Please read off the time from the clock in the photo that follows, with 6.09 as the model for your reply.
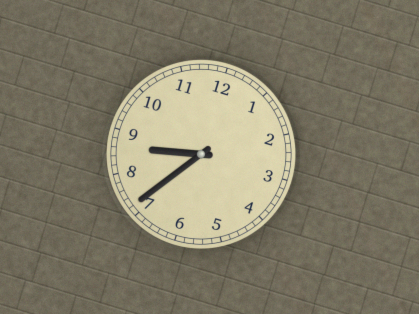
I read 8.36
